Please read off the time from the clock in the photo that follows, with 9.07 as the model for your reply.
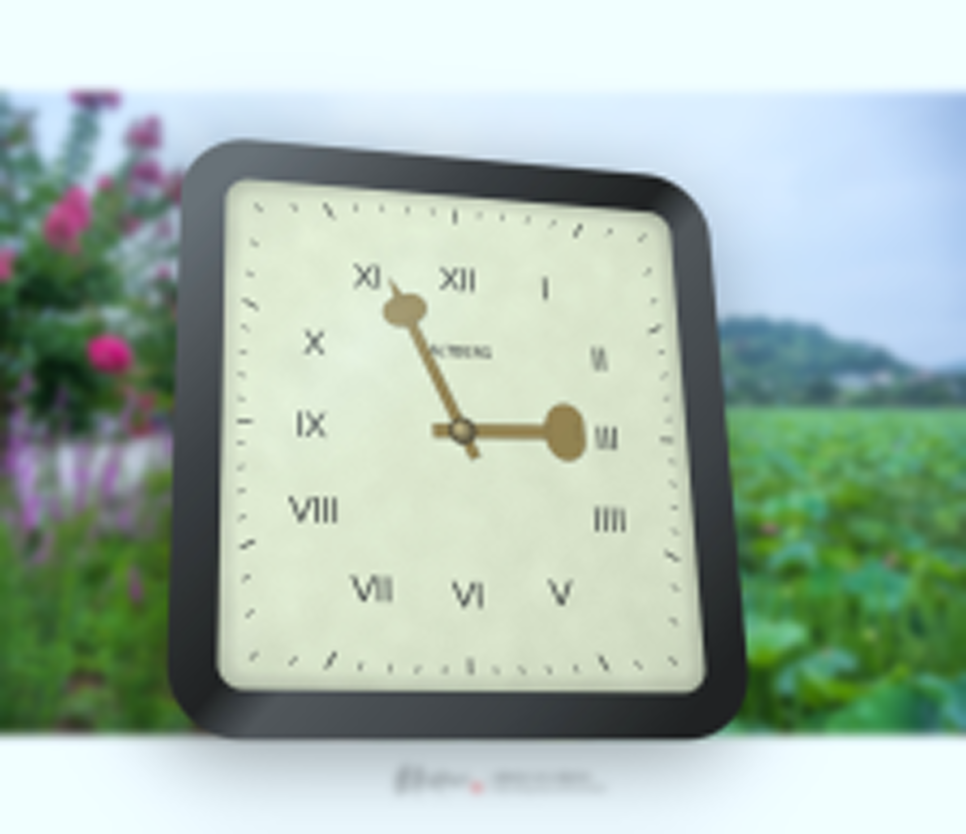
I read 2.56
